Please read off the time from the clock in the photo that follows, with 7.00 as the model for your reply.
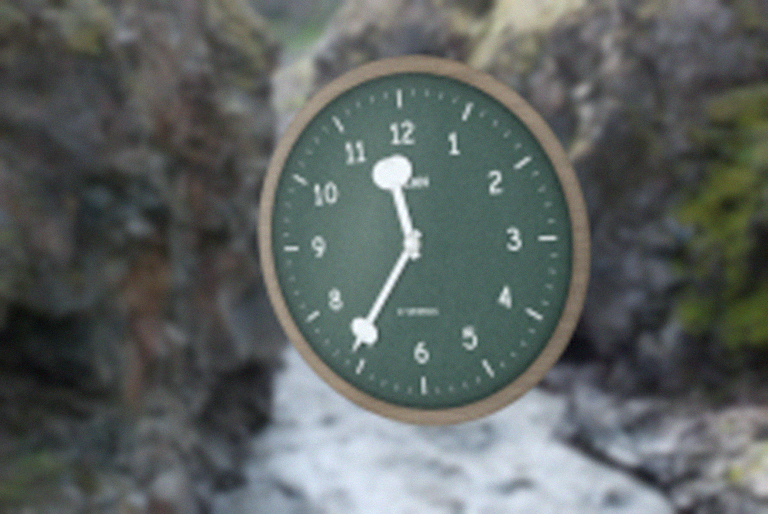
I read 11.36
